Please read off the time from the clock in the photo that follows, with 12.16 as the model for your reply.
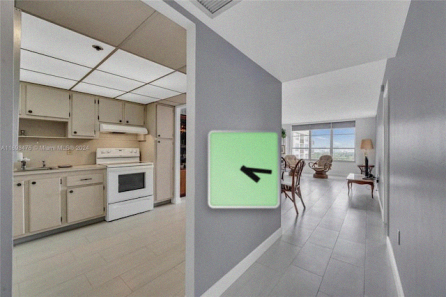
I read 4.16
